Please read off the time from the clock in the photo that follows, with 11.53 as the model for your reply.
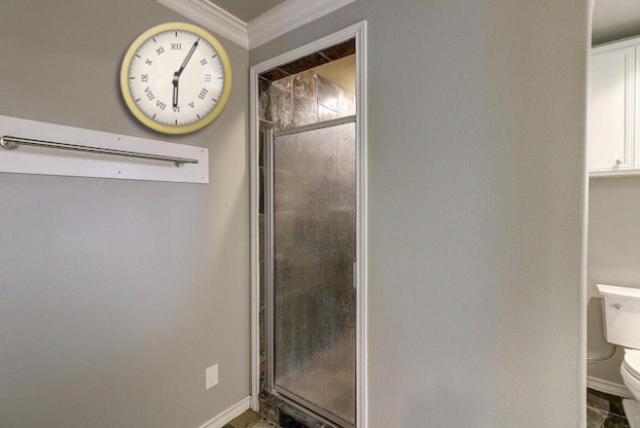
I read 6.05
